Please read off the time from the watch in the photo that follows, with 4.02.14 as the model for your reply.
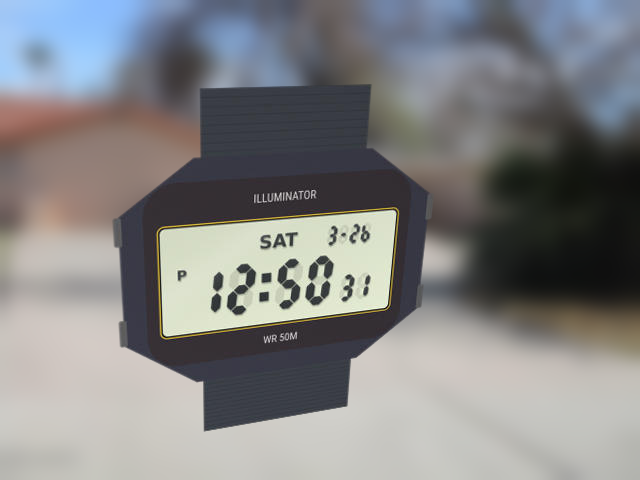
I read 12.50.31
